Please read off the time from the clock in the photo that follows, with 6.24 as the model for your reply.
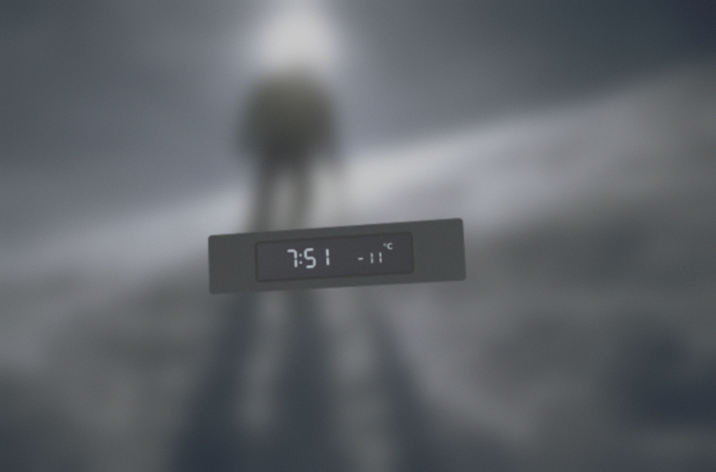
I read 7.51
